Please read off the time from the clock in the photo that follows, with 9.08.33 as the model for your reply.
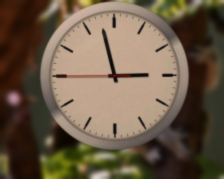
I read 2.57.45
